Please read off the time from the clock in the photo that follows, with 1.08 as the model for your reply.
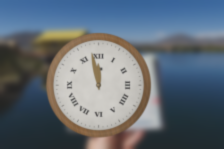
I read 11.58
